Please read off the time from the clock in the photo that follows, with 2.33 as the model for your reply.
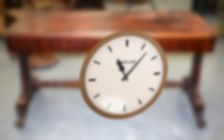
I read 11.07
